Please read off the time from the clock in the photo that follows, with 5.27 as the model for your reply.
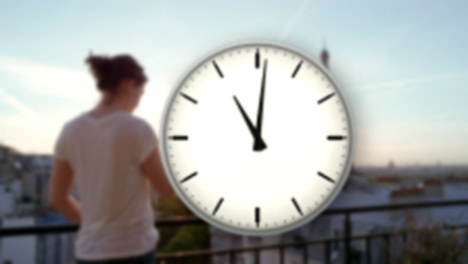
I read 11.01
